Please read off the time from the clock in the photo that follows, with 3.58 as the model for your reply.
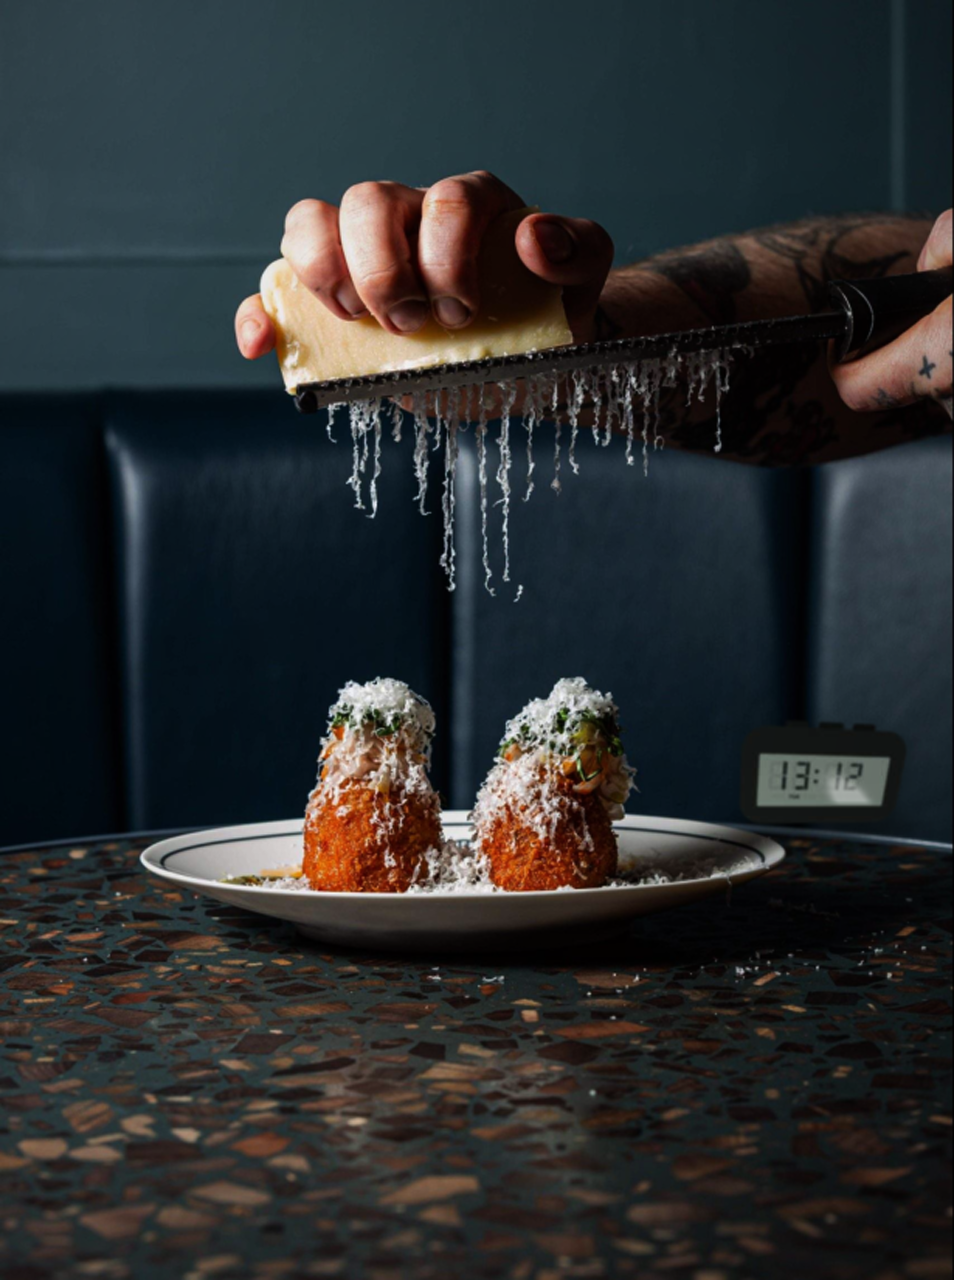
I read 13.12
